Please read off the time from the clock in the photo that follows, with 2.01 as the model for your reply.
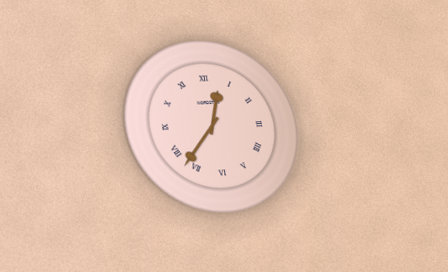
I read 12.37
